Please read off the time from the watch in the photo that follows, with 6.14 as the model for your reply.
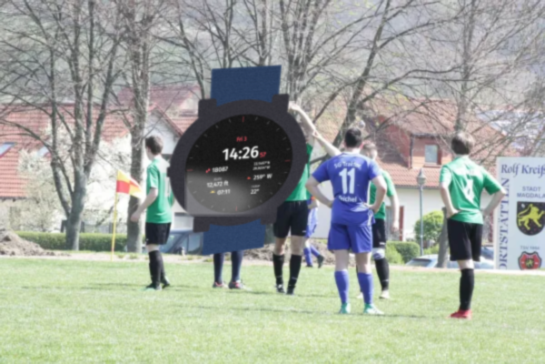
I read 14.26
